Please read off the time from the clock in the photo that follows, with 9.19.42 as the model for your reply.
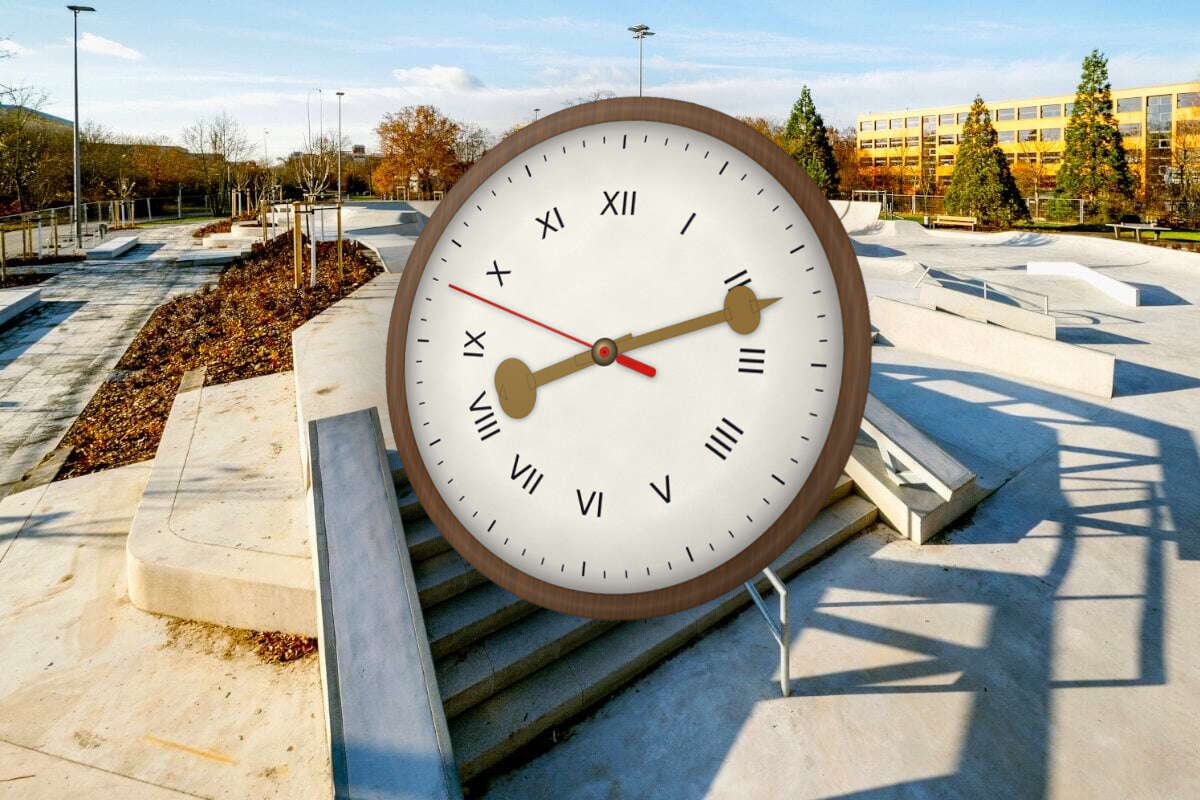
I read 8.11.48
